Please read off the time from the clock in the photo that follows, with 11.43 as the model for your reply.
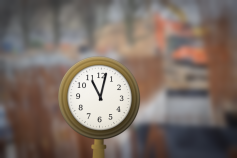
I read 11.02
